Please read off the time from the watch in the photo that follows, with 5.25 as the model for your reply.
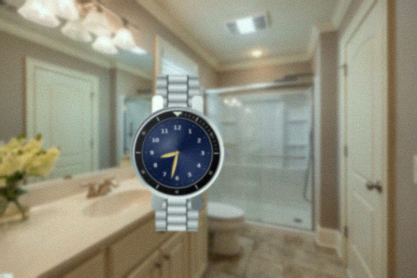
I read 8.32
